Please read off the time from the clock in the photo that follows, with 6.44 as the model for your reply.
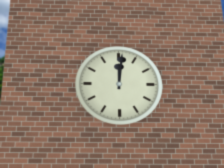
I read 12.01
